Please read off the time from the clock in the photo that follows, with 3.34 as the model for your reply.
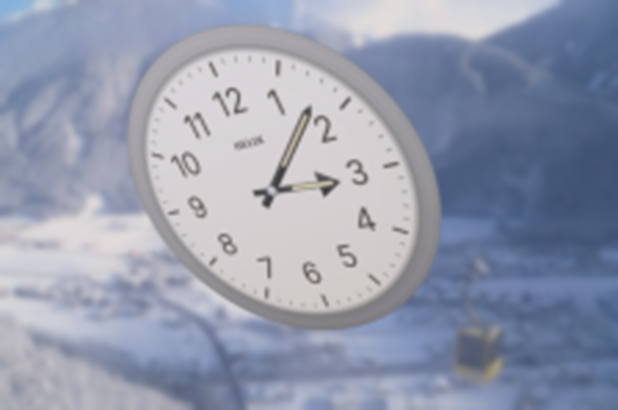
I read 3.08
